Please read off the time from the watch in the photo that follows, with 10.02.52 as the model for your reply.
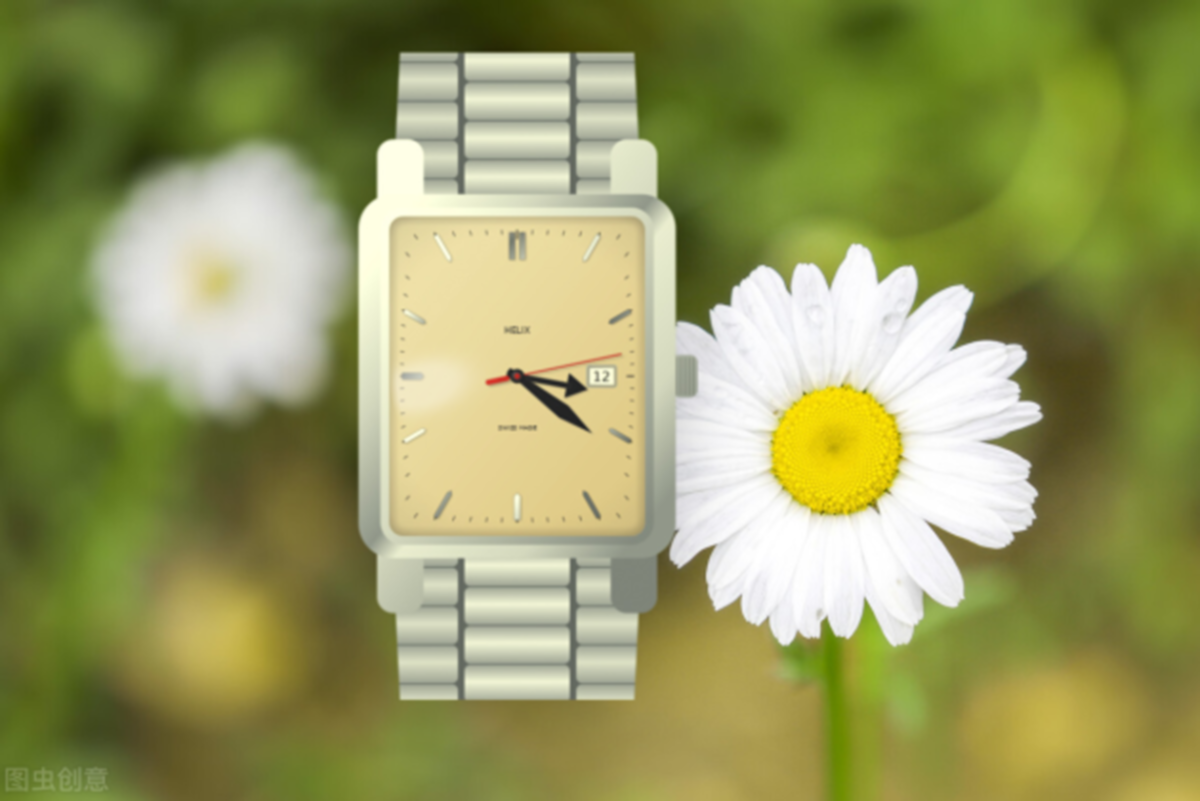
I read 3.21.13
